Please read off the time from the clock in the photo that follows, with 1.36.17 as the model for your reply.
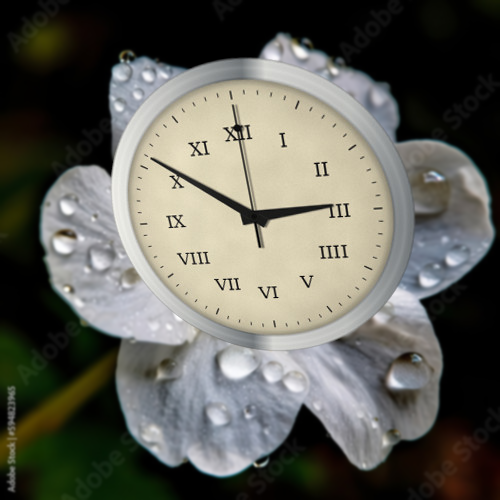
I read 2.51.00
